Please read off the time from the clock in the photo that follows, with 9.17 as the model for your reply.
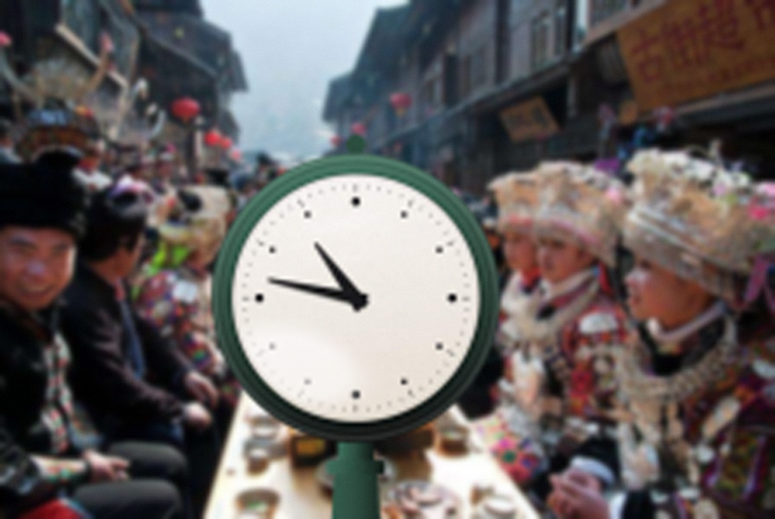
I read 10.47
